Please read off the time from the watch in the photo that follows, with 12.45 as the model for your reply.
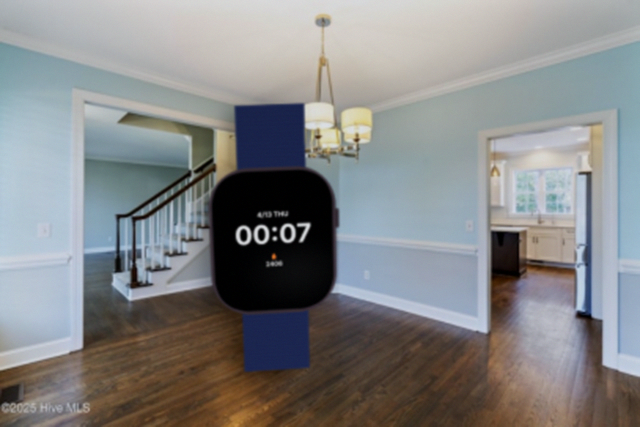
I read 0.07
